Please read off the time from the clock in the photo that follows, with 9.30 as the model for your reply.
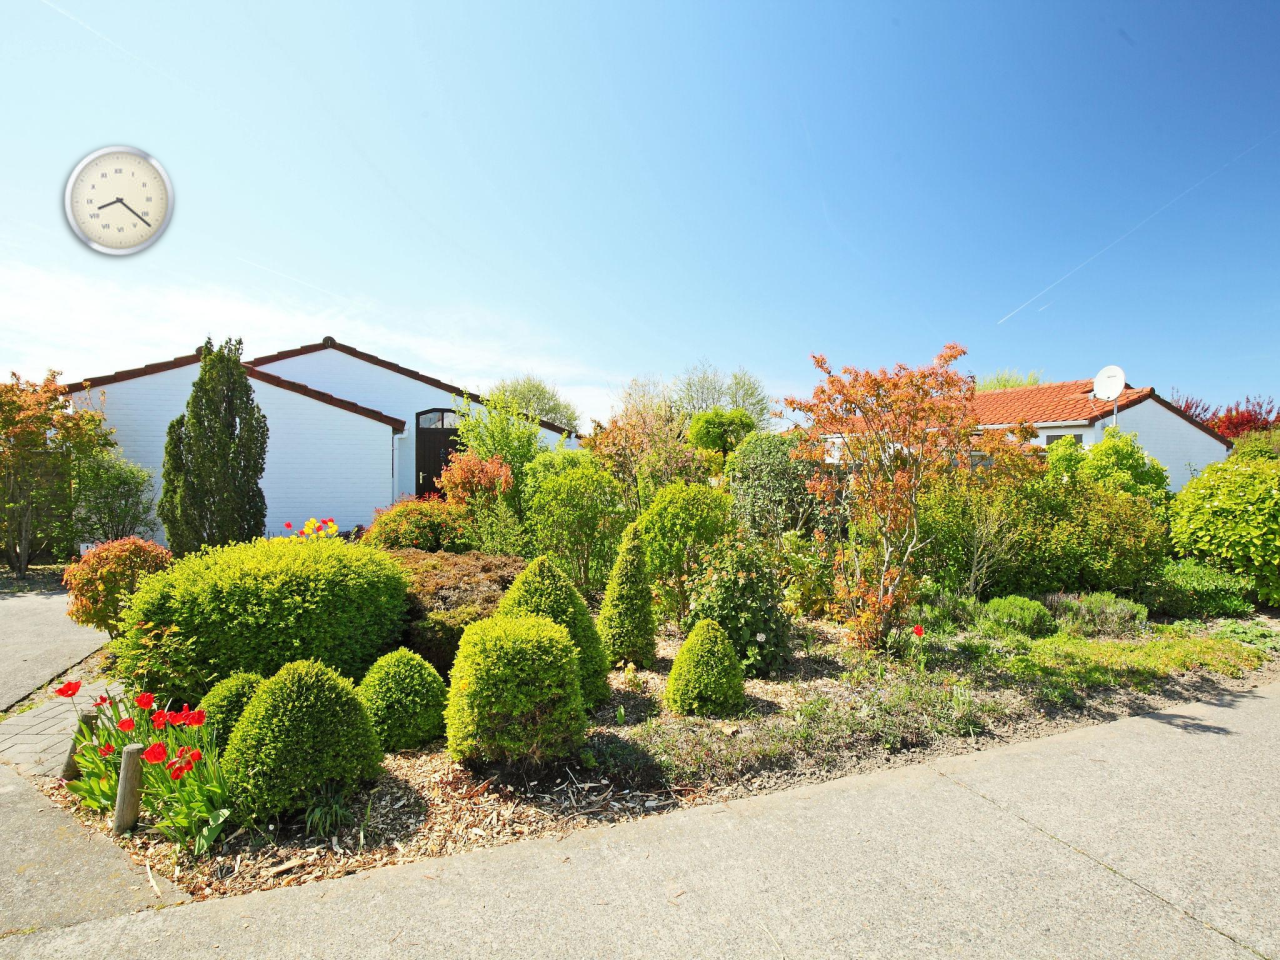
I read 8.22
